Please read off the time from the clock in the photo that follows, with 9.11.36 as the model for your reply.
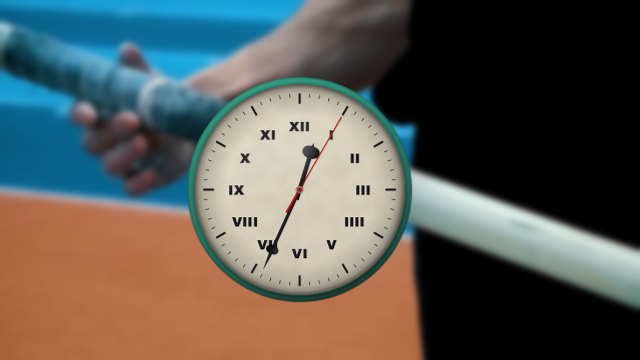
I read 12.34.05
